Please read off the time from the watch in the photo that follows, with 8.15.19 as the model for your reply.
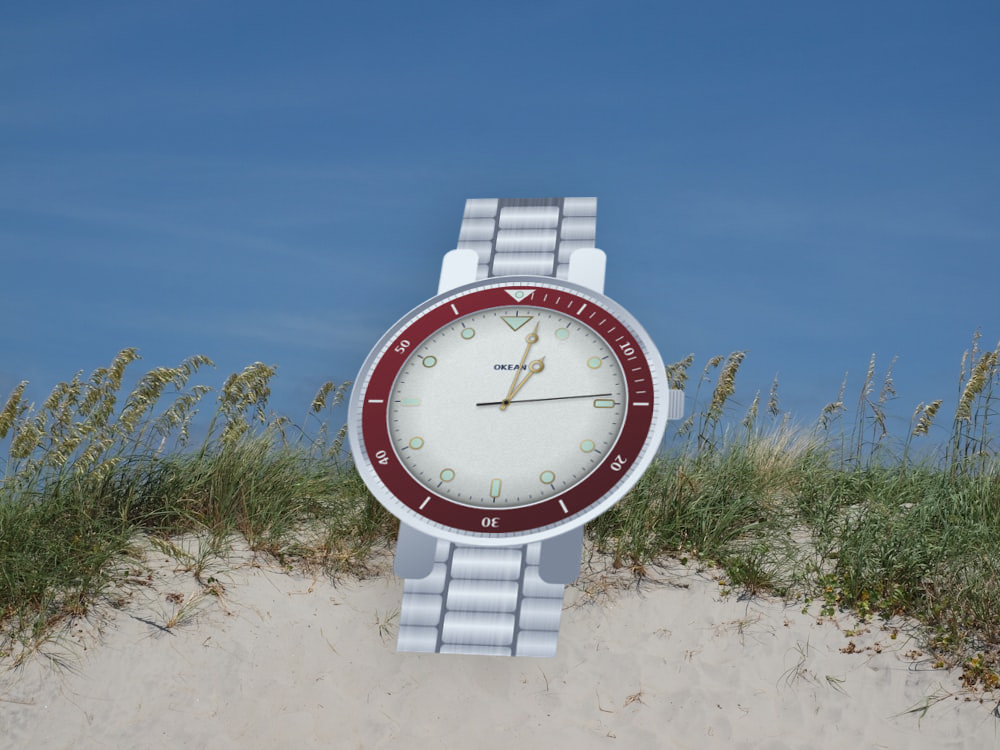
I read 1.02.14
